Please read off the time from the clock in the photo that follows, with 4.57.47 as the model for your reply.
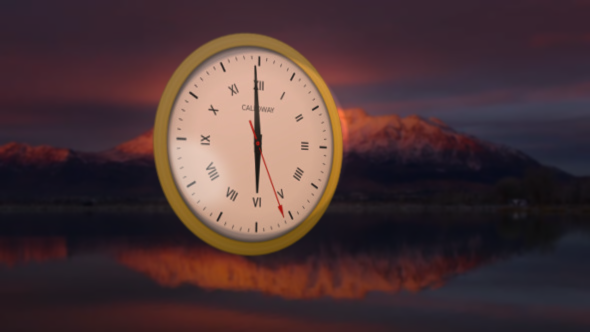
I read 5.59.26
